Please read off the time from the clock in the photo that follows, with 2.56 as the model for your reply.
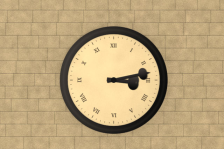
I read 3.13
